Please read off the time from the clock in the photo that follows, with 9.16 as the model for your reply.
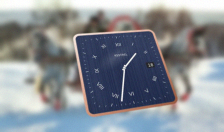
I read 1.33
